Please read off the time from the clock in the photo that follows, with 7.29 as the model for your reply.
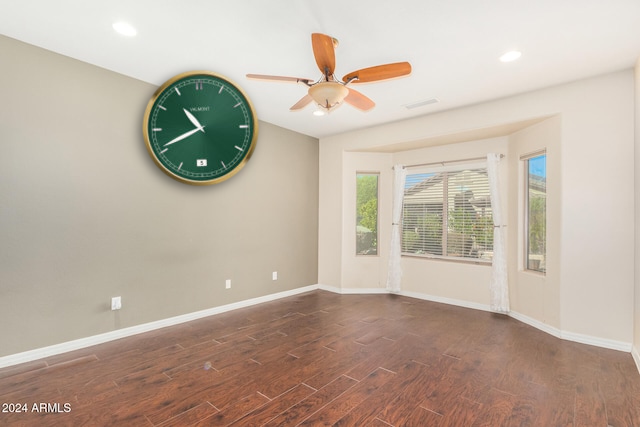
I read 10.41
